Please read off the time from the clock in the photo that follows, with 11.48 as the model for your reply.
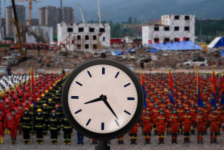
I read 8.24
